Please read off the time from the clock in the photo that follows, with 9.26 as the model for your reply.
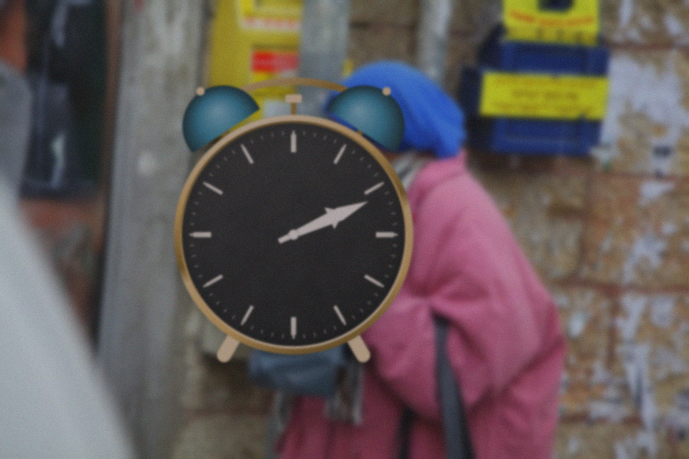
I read 2.11
